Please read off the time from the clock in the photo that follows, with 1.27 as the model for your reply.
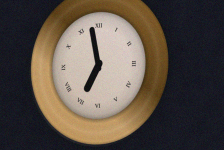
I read 6.58
